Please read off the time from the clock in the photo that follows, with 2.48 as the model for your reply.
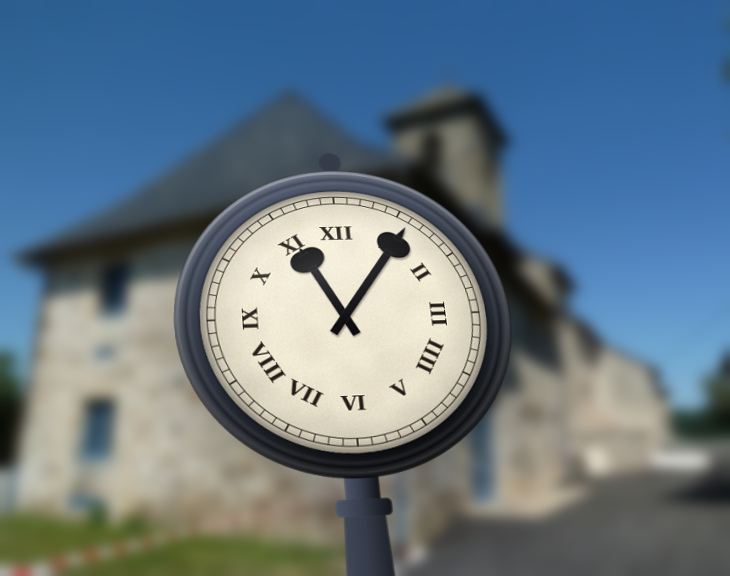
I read 11.06
